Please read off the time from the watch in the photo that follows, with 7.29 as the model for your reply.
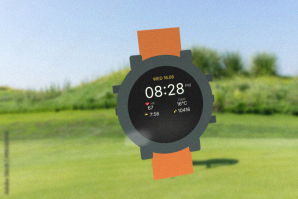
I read 8.28
